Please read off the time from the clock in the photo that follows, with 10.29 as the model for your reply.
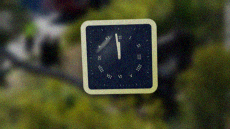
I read 11.59
